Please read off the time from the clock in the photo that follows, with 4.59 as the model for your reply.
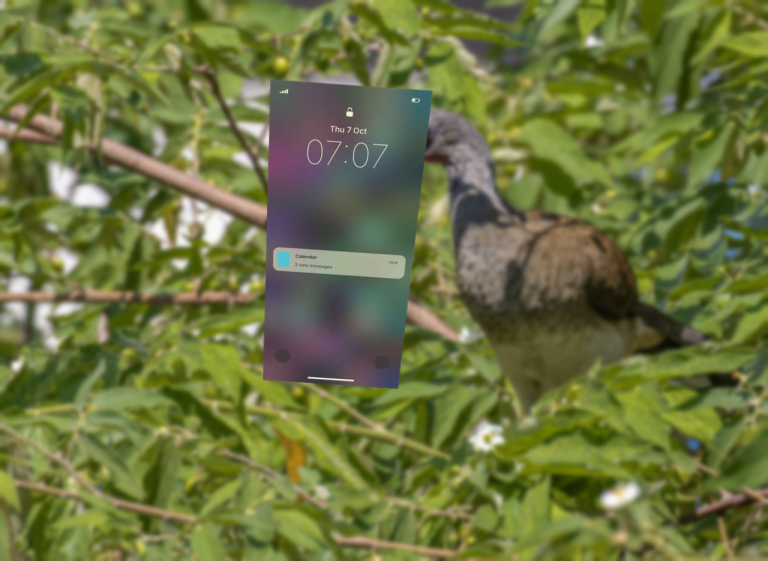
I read 7.07
